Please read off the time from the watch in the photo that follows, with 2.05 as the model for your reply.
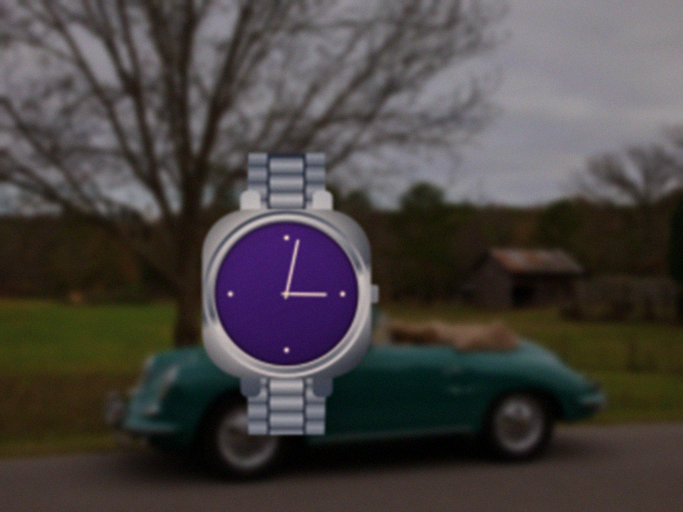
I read 3.02
